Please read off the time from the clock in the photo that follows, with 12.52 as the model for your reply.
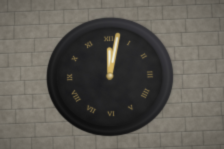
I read 12.02
